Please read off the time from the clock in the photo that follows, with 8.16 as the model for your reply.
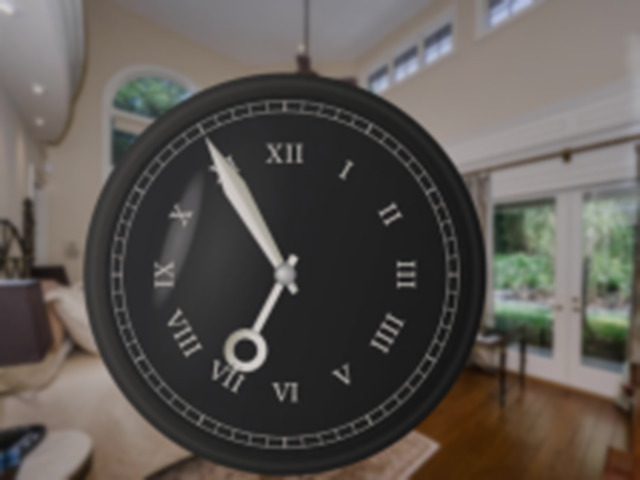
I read 6.55
